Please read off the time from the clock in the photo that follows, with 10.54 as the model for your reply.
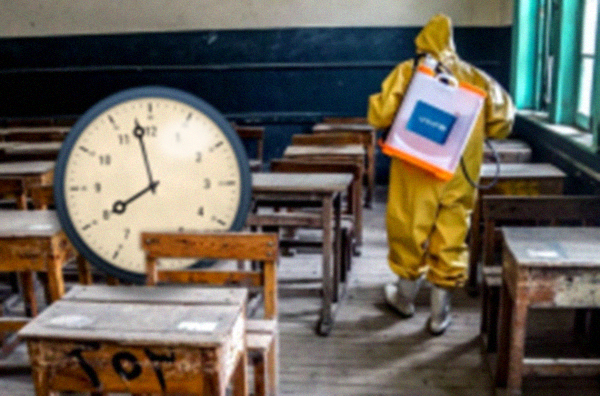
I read 7.58
